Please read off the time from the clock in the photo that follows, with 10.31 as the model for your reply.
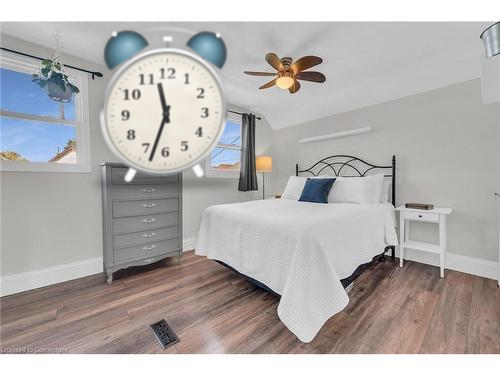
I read 11.33
